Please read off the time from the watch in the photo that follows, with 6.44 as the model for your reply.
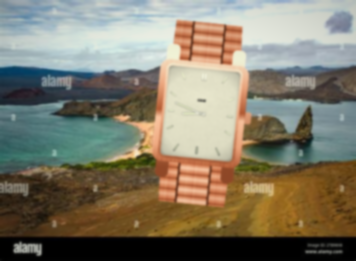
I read 8.48
